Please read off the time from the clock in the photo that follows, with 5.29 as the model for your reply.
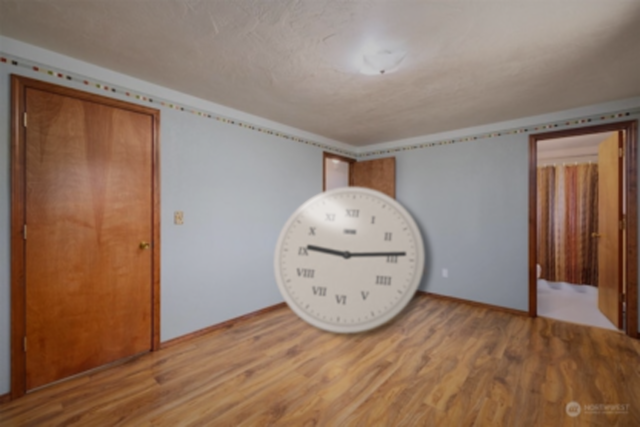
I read 9.14
